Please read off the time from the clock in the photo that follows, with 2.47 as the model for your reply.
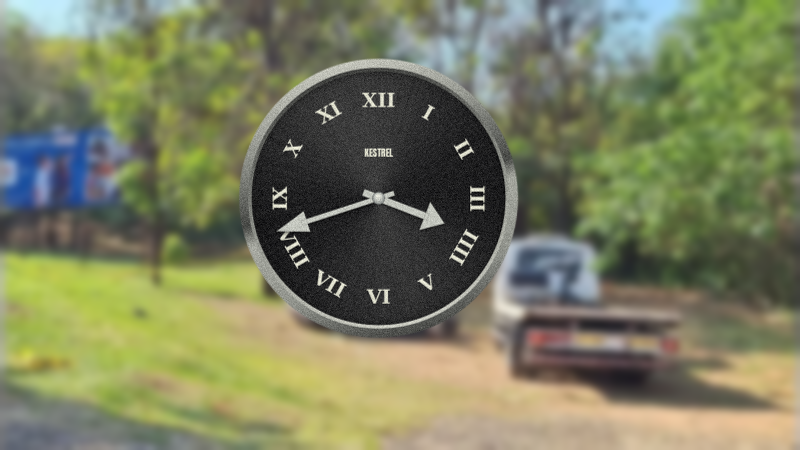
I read 3.42
